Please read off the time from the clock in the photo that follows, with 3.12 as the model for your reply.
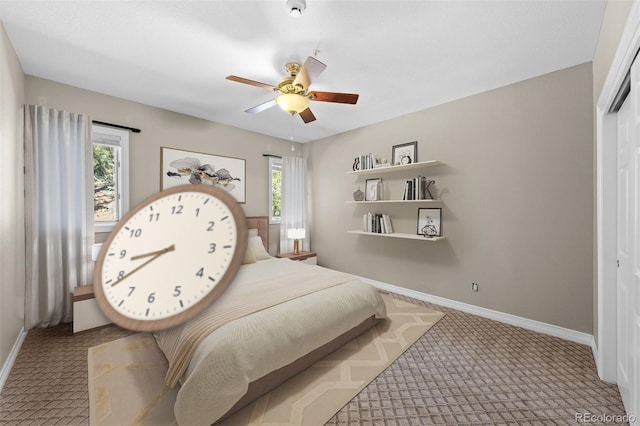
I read 8.39
